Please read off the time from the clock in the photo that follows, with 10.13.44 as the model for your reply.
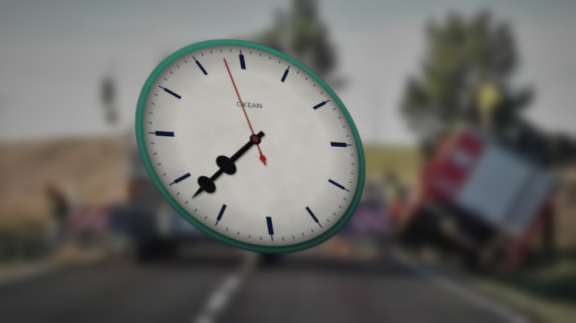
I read 7.37.58
